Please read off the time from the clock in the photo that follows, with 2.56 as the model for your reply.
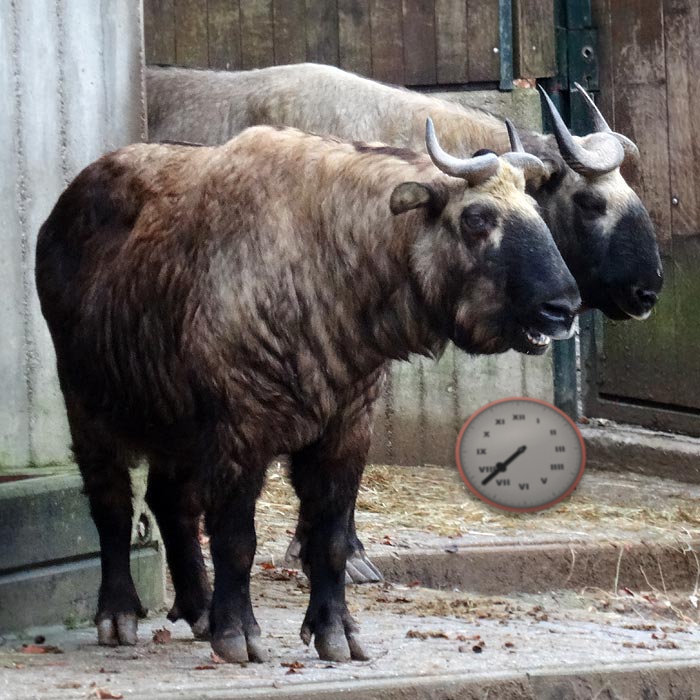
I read 7.38
